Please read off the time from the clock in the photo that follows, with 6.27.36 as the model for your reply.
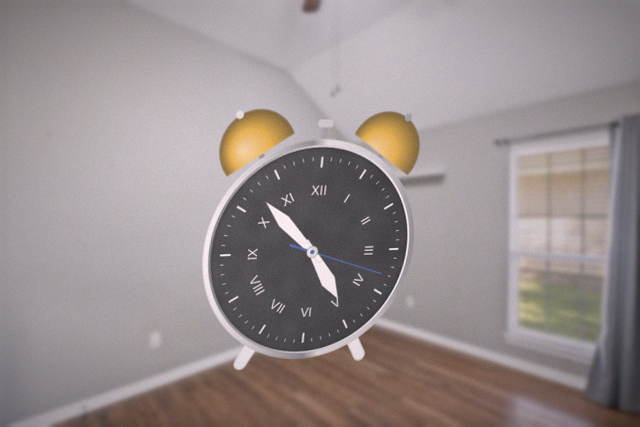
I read 4.52.18
